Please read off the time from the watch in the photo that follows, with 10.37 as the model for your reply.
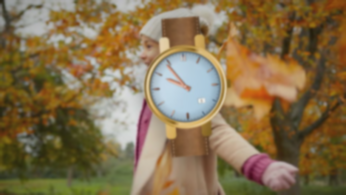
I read 9.54
